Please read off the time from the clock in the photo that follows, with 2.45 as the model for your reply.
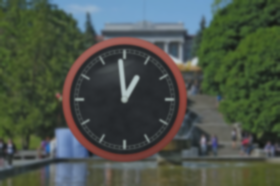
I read 12.59
